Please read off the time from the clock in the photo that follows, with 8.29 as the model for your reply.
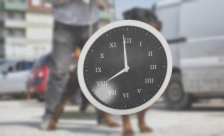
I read 7.59
